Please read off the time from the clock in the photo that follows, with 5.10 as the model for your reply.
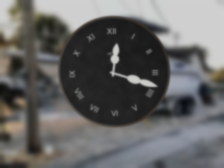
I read 12.18
